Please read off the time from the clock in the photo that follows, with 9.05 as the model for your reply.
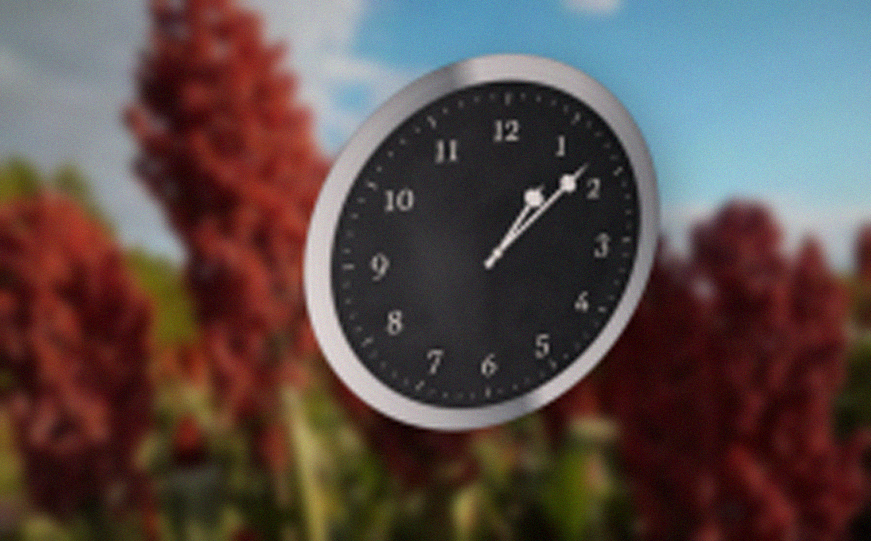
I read 1.08
